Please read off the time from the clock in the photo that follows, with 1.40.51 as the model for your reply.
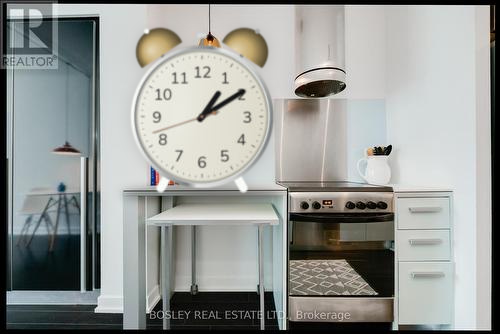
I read 1.09.42
